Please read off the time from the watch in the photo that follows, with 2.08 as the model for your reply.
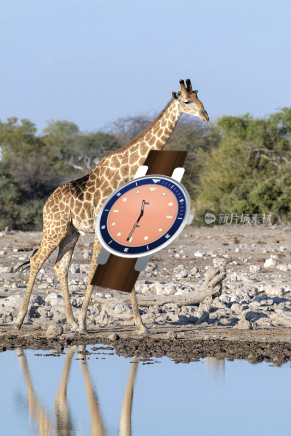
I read 11.31
